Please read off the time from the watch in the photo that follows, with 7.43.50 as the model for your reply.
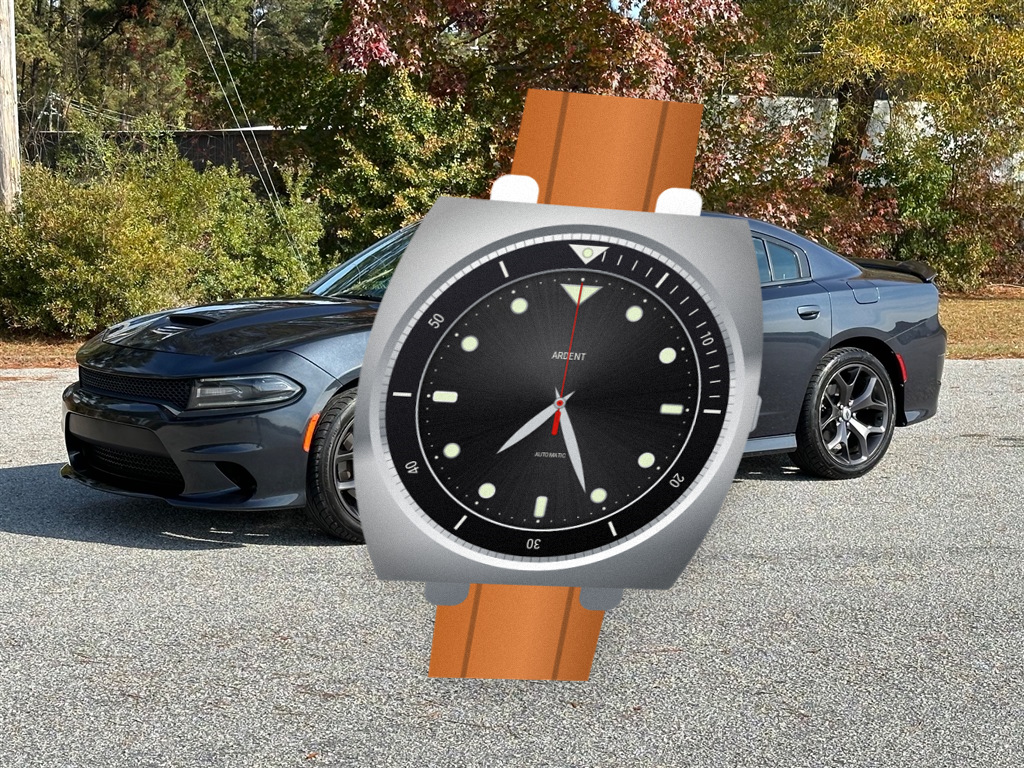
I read 7.26.00
